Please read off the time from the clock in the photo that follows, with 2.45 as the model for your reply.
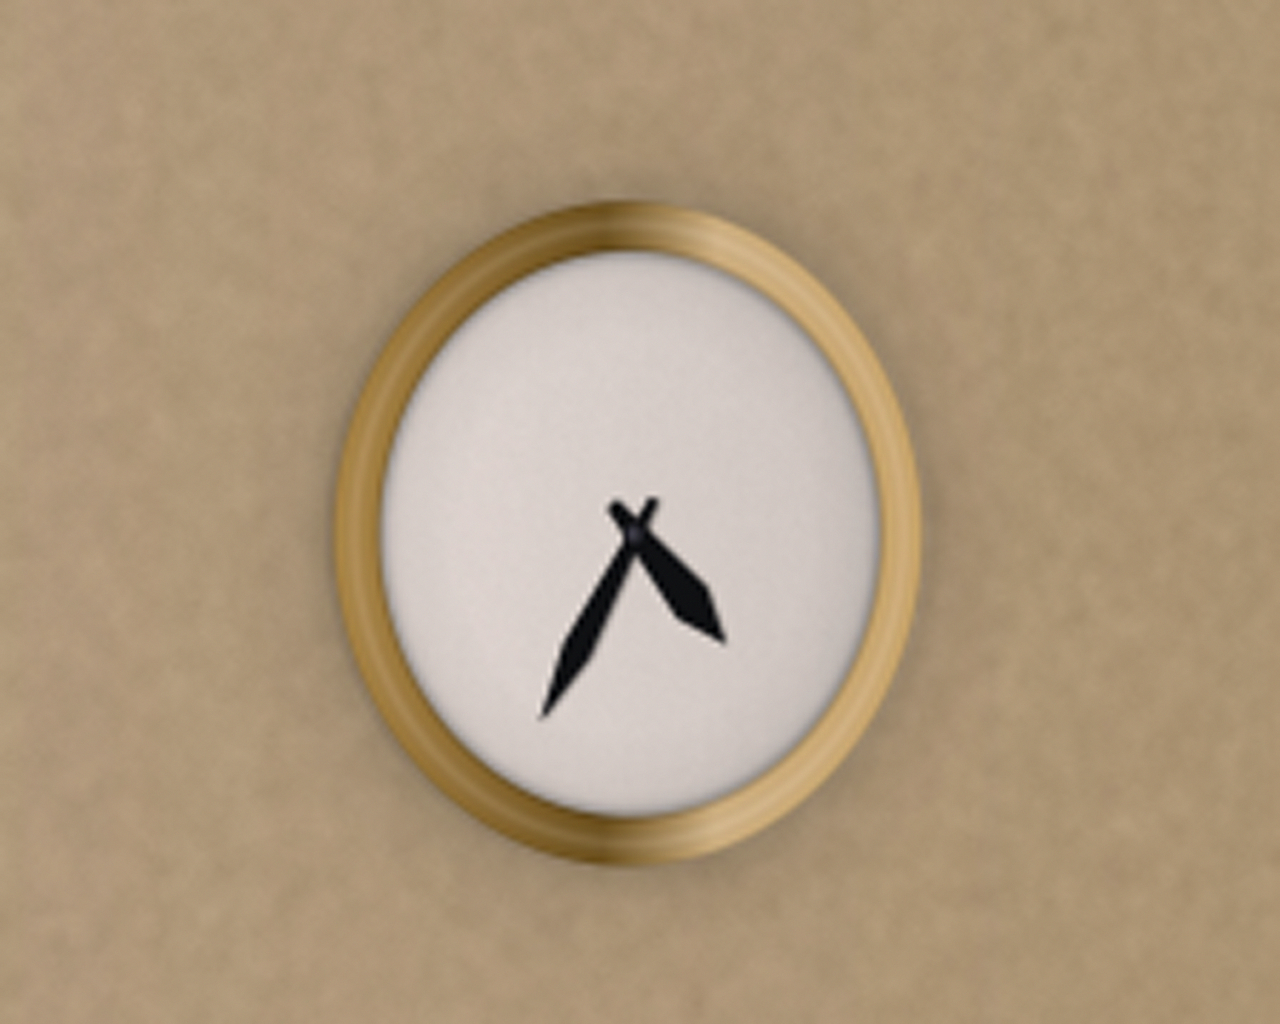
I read 4.35
